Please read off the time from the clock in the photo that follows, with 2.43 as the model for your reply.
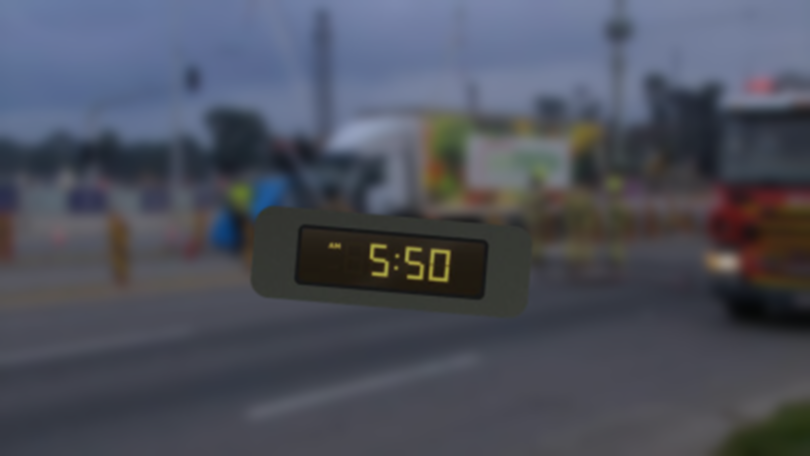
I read 5.50
